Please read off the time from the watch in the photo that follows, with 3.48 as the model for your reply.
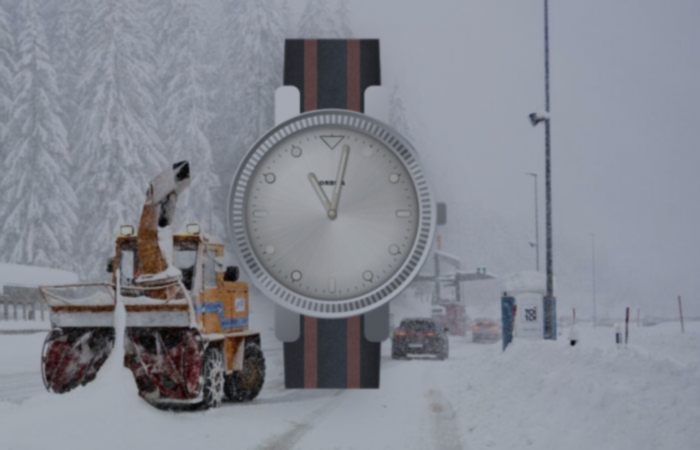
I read 11.02
